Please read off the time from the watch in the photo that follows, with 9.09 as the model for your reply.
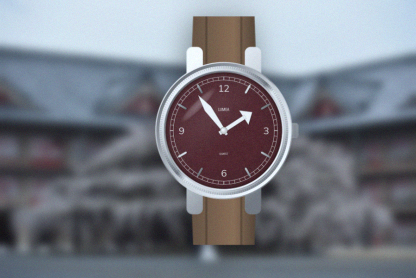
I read 1.54
